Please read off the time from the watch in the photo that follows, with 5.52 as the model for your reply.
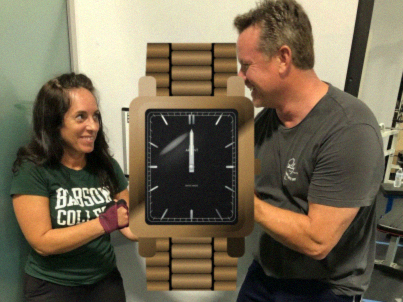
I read 12.00
